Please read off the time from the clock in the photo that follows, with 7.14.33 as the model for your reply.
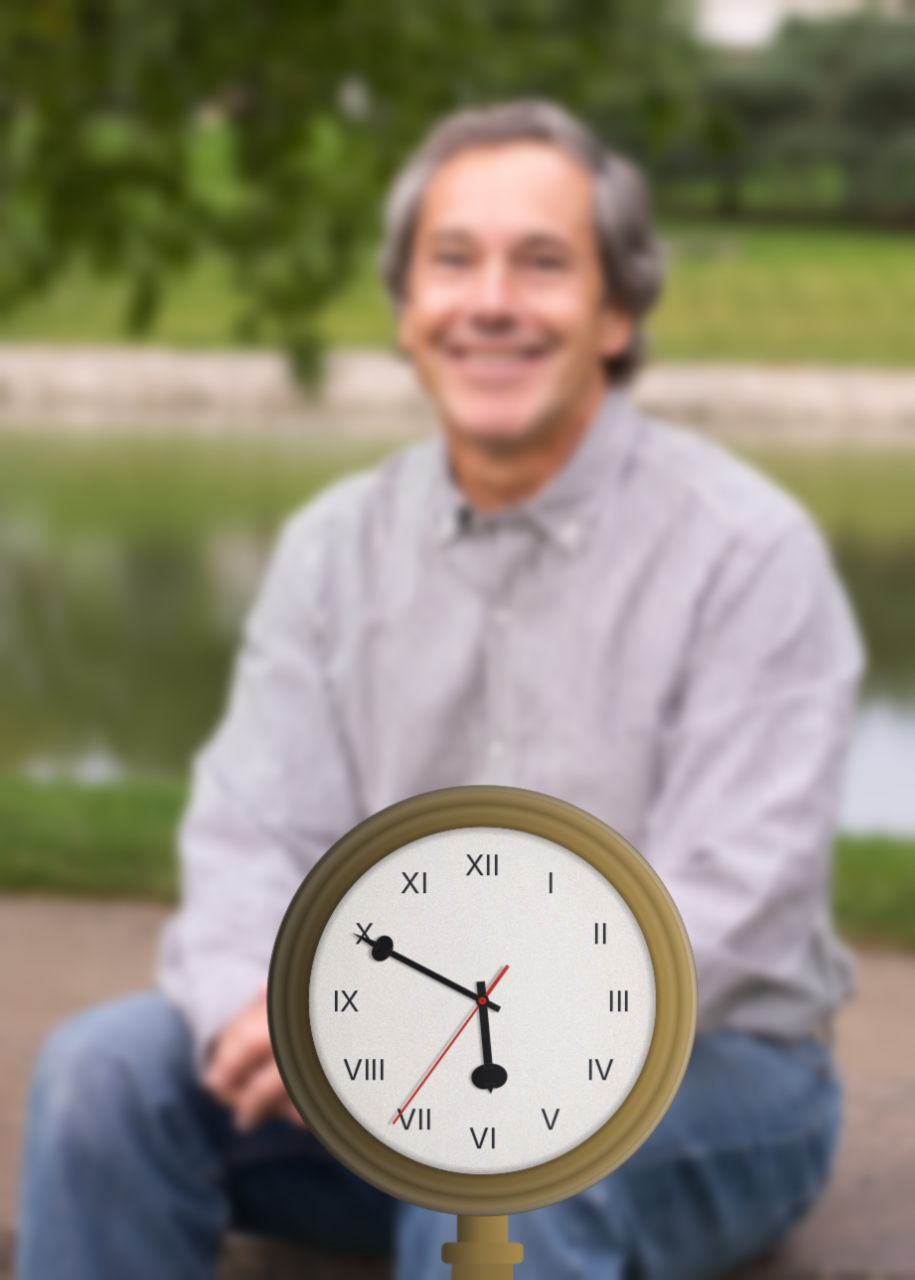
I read 5.49.36
